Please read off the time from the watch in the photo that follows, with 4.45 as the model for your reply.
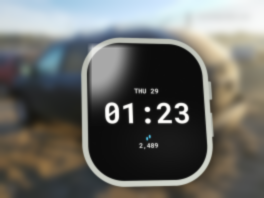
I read 1.23
